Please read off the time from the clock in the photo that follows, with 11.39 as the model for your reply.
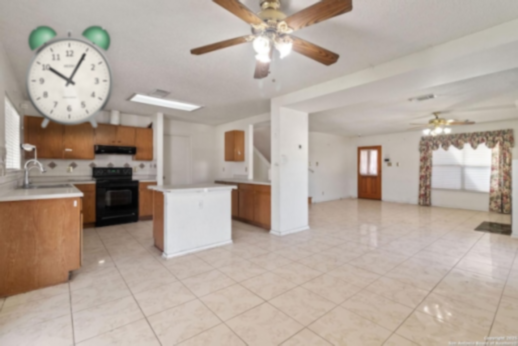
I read 10.05
